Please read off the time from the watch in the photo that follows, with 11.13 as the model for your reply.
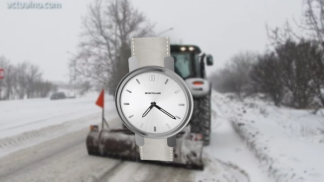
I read 7.21
